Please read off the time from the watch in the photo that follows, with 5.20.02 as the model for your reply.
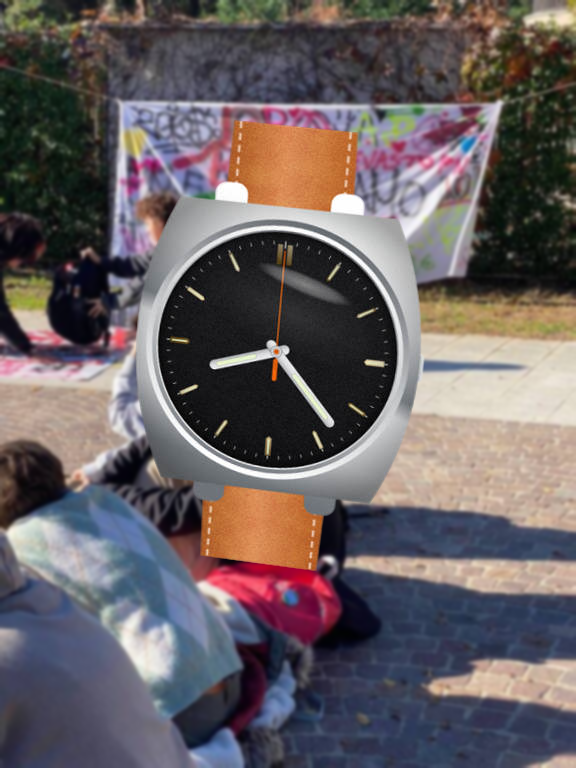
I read 8.23.00
